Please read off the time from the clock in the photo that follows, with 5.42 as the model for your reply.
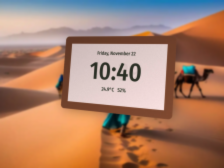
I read 10.40
